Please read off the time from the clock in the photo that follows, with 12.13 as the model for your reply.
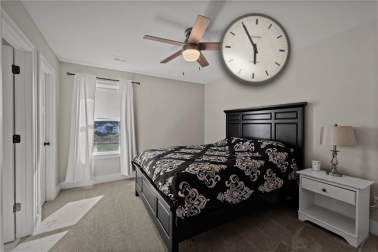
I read 5.55
